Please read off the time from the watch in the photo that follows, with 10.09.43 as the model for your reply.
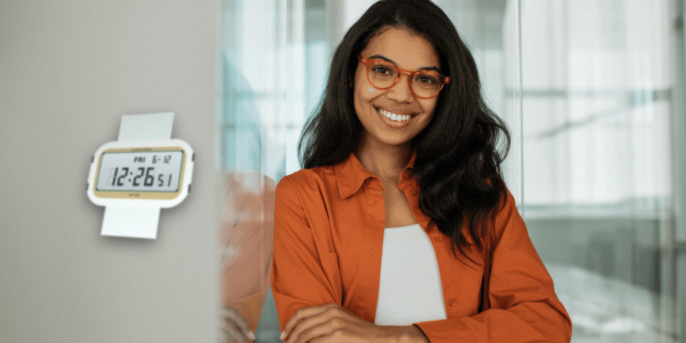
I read 12.26.51
